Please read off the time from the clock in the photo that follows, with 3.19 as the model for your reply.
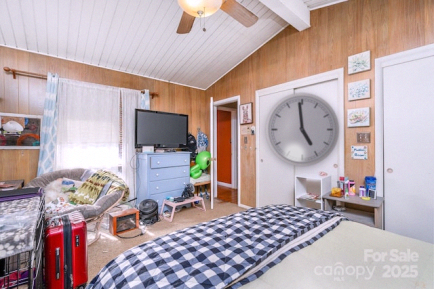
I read 4.59
